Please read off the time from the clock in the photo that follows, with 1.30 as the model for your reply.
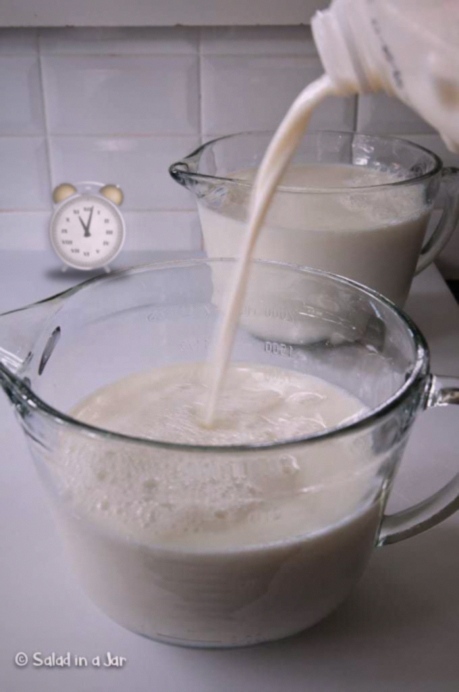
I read 11.02
